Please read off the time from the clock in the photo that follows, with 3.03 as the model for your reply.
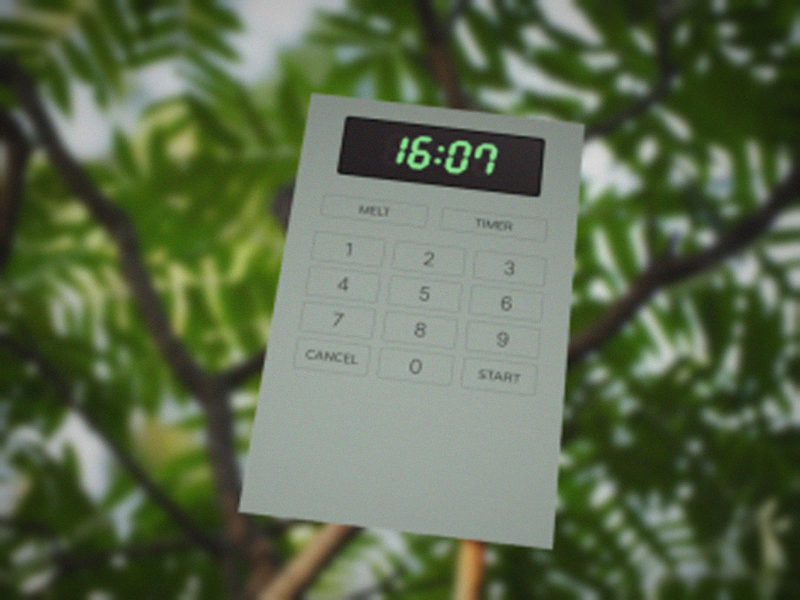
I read 16.07
